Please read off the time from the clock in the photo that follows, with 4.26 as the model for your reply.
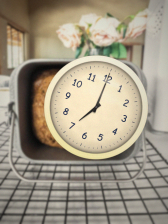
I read 7.00
